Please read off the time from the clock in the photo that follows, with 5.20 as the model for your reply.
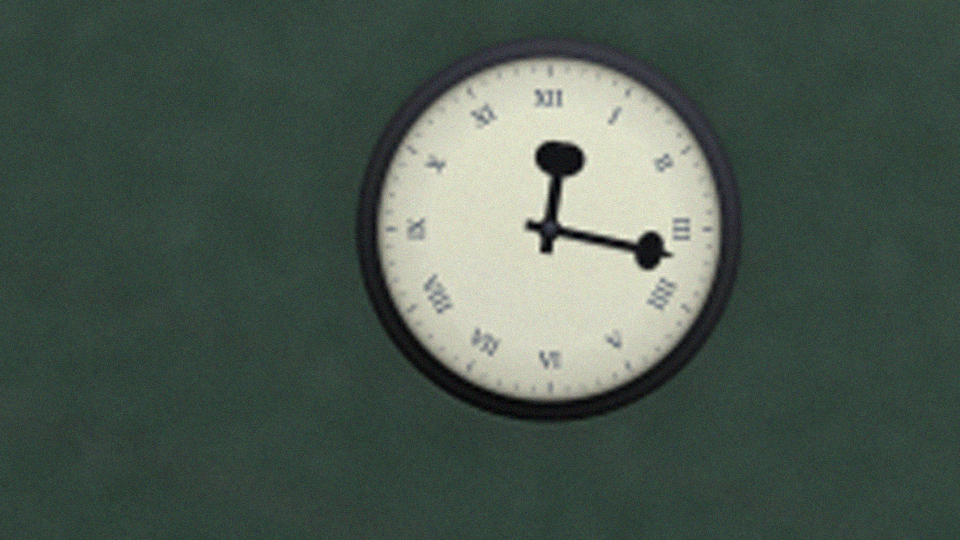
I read 12.17
